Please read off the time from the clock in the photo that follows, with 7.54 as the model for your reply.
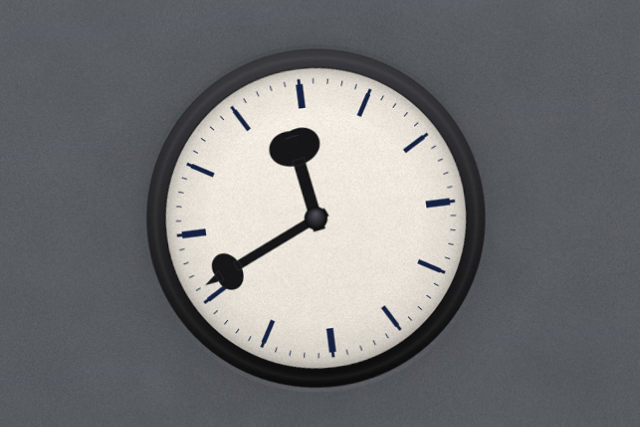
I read 11.41
